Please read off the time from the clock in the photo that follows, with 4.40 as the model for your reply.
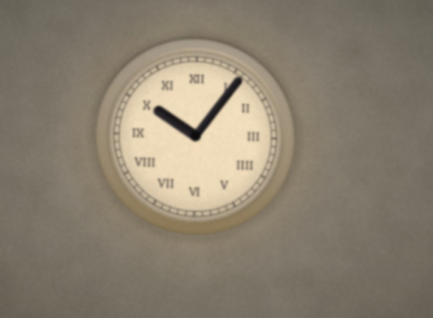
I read 10.06
